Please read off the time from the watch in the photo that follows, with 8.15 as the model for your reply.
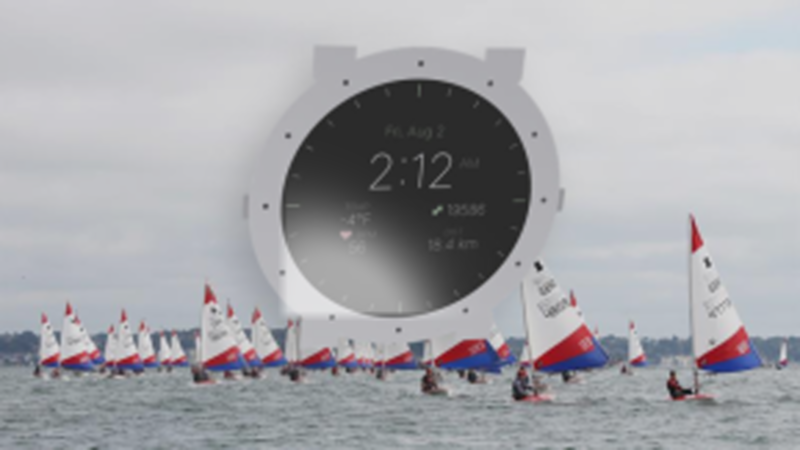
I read 2.12
